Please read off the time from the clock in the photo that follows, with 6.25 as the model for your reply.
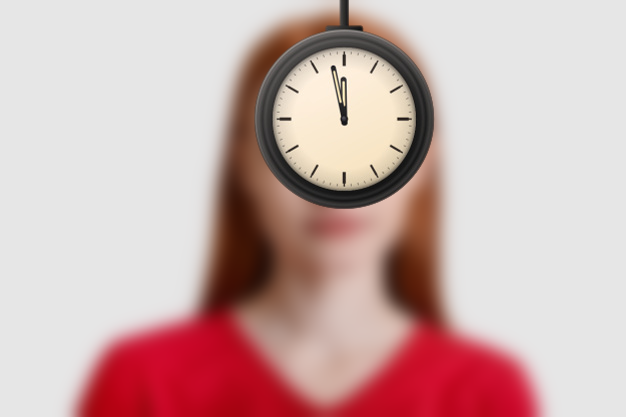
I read 11.58
